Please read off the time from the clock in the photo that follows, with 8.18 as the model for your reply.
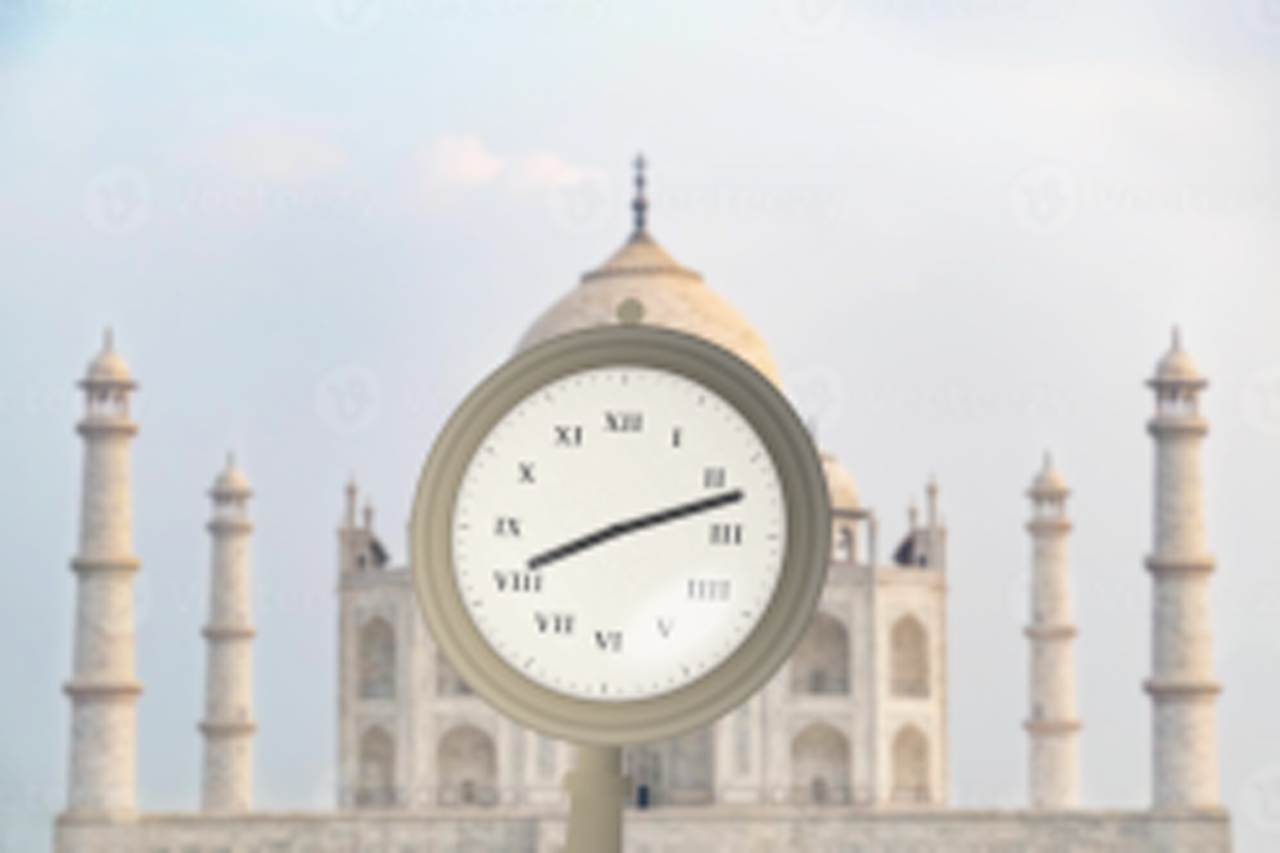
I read 8.12
